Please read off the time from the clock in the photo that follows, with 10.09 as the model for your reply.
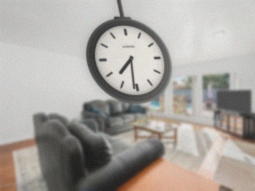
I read 7.31
